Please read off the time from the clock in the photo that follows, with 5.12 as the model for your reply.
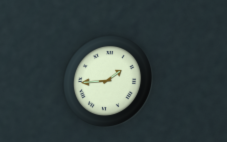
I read 1.44
